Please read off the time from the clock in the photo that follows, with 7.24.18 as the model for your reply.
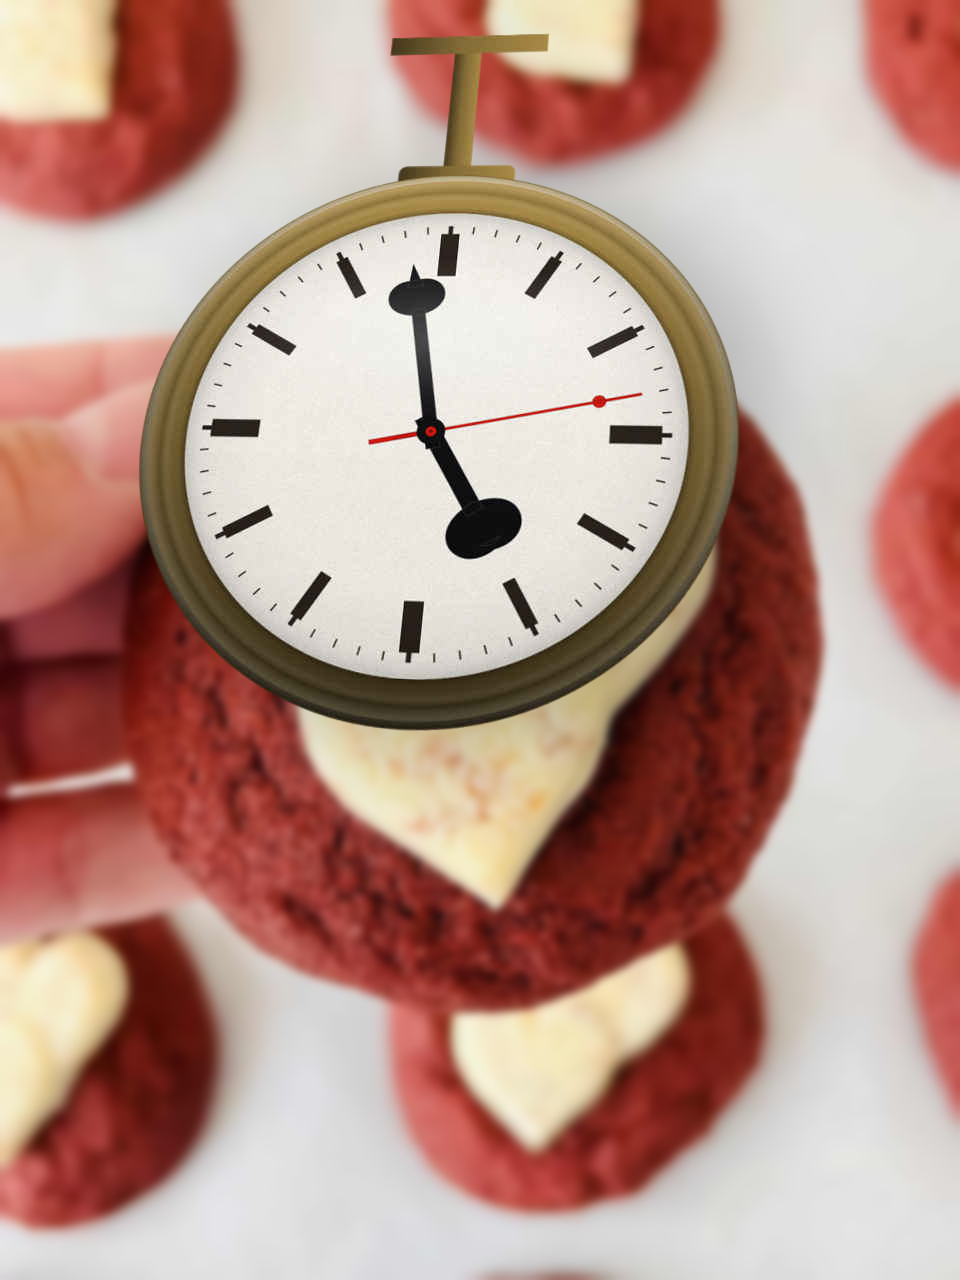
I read 4.58.13
